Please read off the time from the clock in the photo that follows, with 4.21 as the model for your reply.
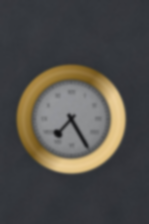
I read 7.25
